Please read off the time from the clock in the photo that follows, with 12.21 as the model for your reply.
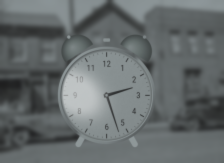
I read 2.27
